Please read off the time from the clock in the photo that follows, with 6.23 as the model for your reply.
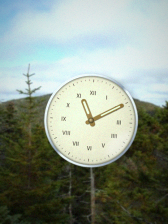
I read 11.10
